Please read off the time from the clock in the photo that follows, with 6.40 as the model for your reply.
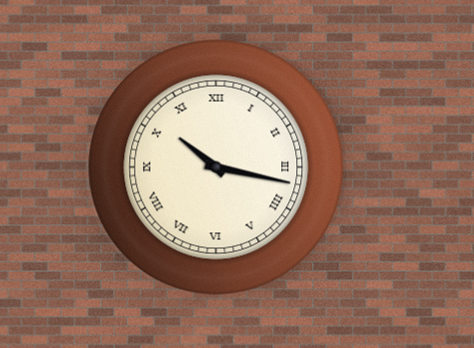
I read 10.17
